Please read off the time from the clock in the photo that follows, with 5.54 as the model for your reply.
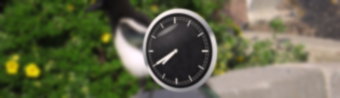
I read 7.40
